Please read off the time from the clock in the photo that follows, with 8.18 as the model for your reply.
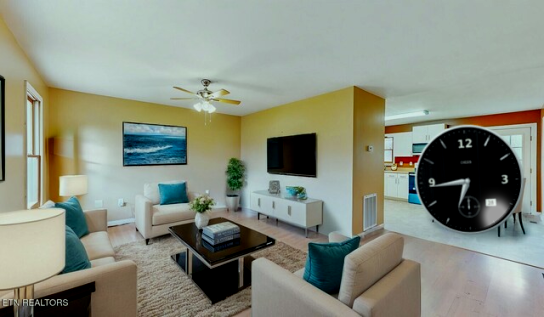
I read 6.44
